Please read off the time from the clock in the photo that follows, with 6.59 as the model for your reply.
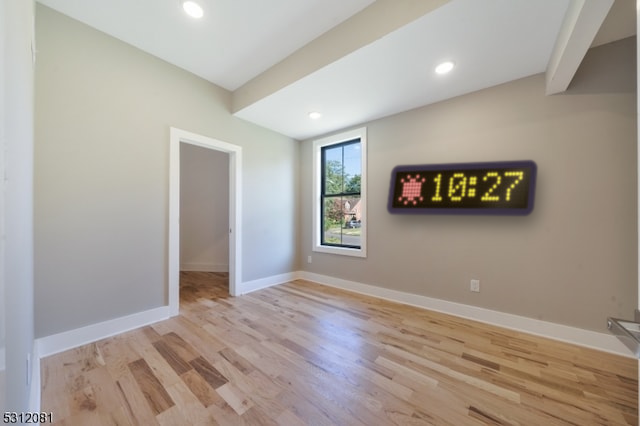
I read 10.27
